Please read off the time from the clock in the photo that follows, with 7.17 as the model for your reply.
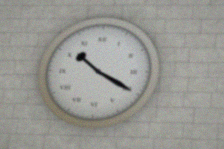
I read 10.20
